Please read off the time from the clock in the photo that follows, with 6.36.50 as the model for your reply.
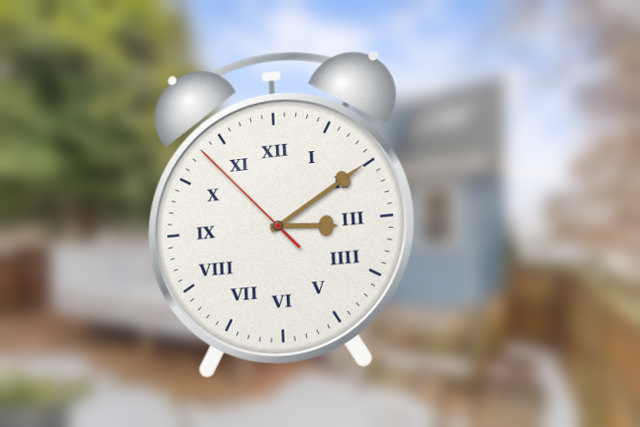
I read 3.09.53
